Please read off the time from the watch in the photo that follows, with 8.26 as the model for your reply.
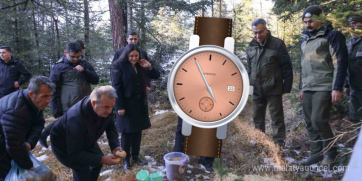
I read 4.55
